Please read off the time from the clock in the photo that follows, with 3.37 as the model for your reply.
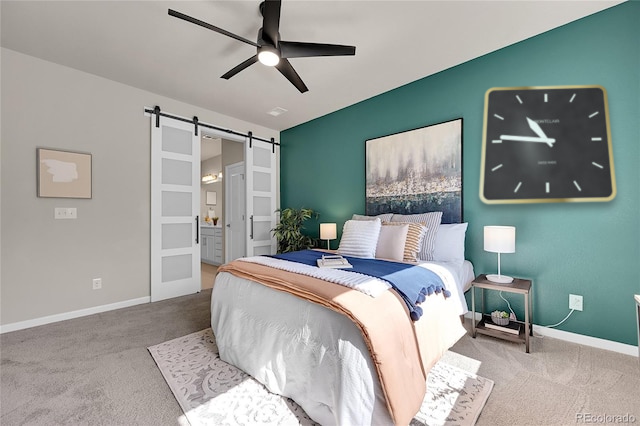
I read 10.46
